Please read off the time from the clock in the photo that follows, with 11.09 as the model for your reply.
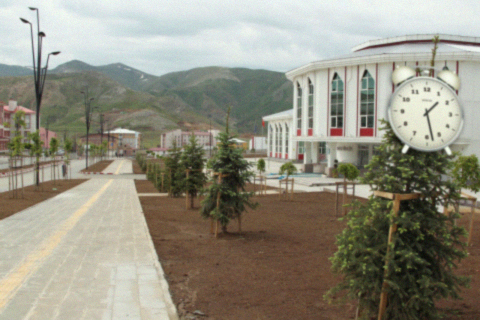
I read 1.28
